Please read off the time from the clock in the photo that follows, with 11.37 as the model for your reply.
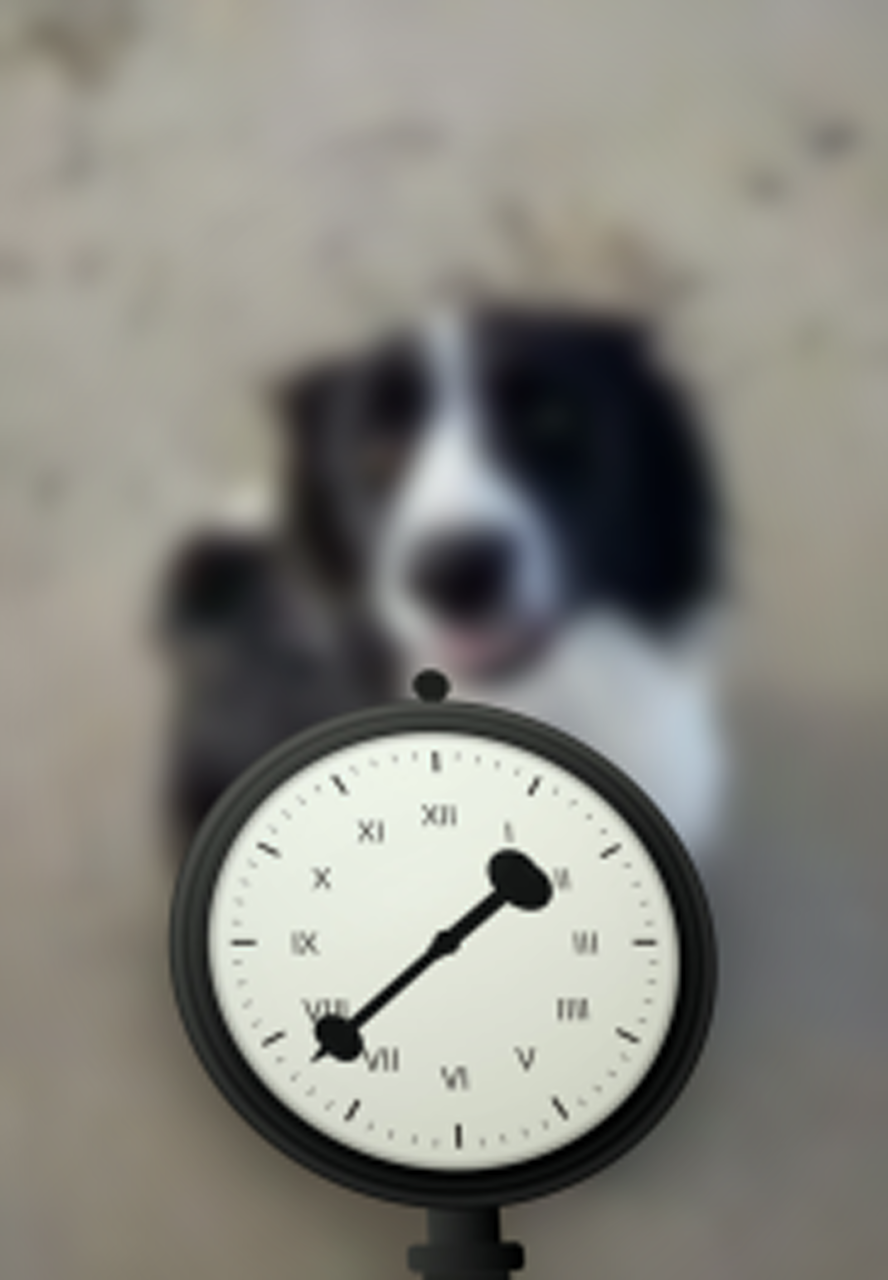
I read 1.38
